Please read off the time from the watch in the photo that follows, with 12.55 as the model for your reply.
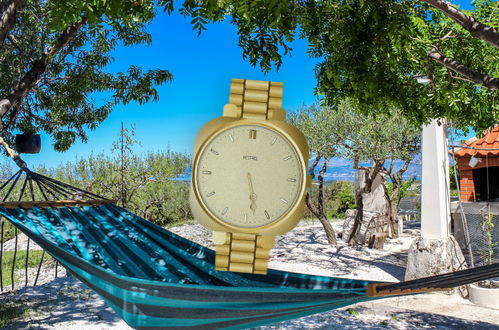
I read 5.28
